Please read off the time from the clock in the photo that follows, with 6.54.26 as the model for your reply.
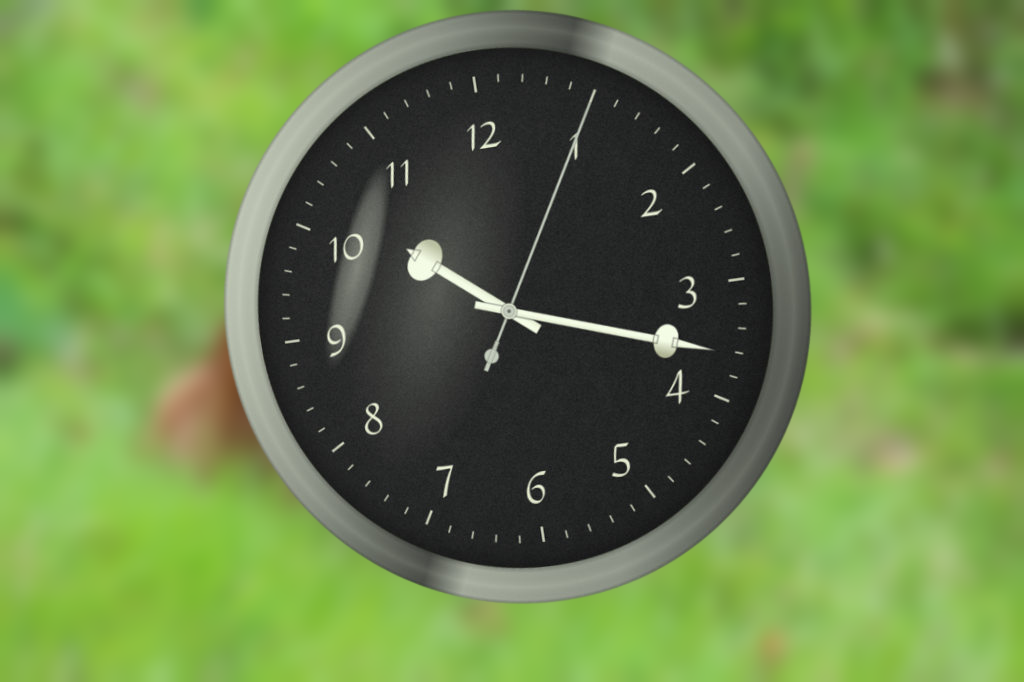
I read 10.18.05
